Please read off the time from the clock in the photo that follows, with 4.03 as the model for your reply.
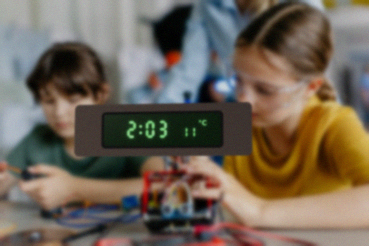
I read 2.03
